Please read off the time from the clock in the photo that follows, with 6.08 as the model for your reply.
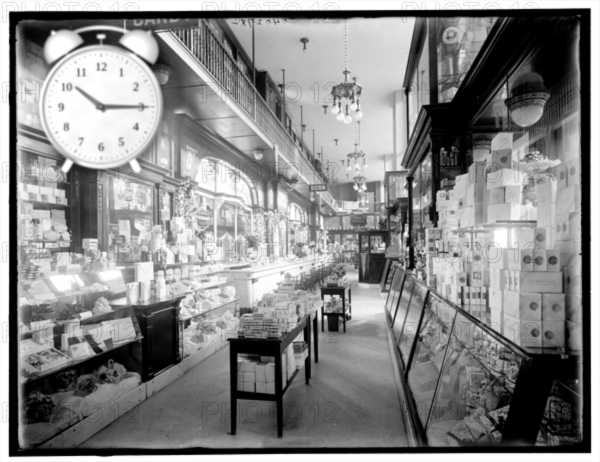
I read 10.15
